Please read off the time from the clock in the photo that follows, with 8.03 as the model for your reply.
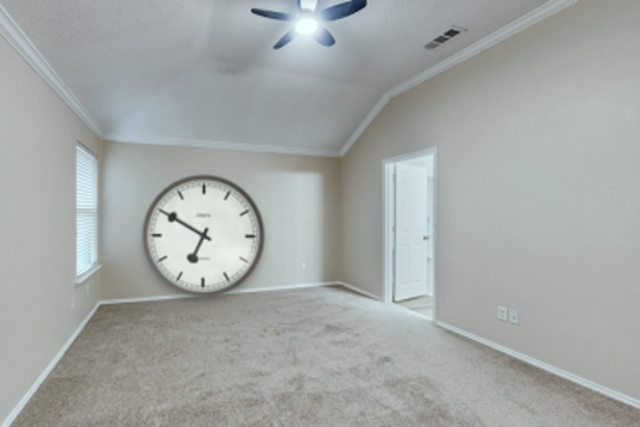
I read 6.50
